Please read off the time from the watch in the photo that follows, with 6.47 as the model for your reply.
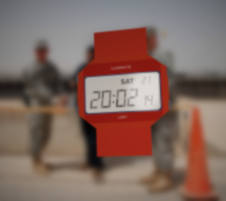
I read 20.02
